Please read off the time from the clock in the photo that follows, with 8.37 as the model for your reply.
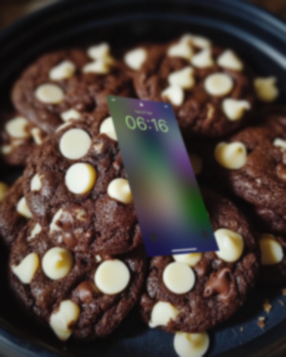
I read 6.16
